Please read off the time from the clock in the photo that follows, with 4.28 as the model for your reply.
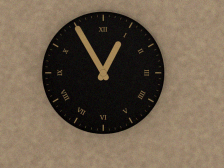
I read 12.55
